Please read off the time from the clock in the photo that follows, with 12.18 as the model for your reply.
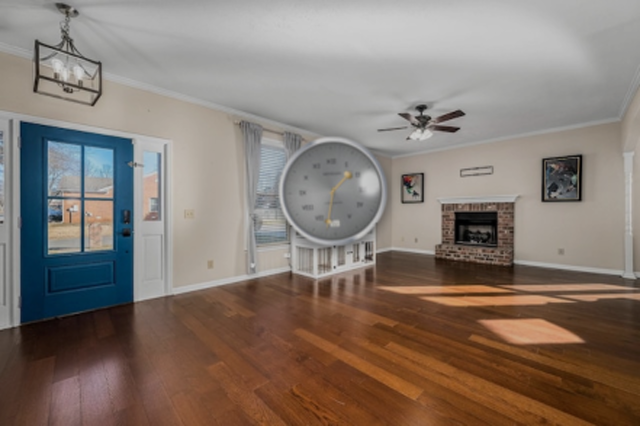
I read 1.32
